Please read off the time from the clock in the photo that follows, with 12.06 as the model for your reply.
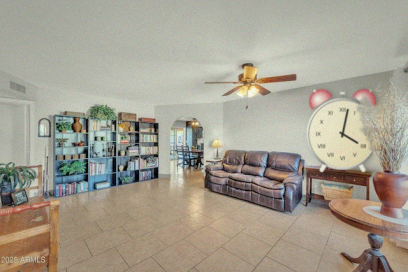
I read 4.02
